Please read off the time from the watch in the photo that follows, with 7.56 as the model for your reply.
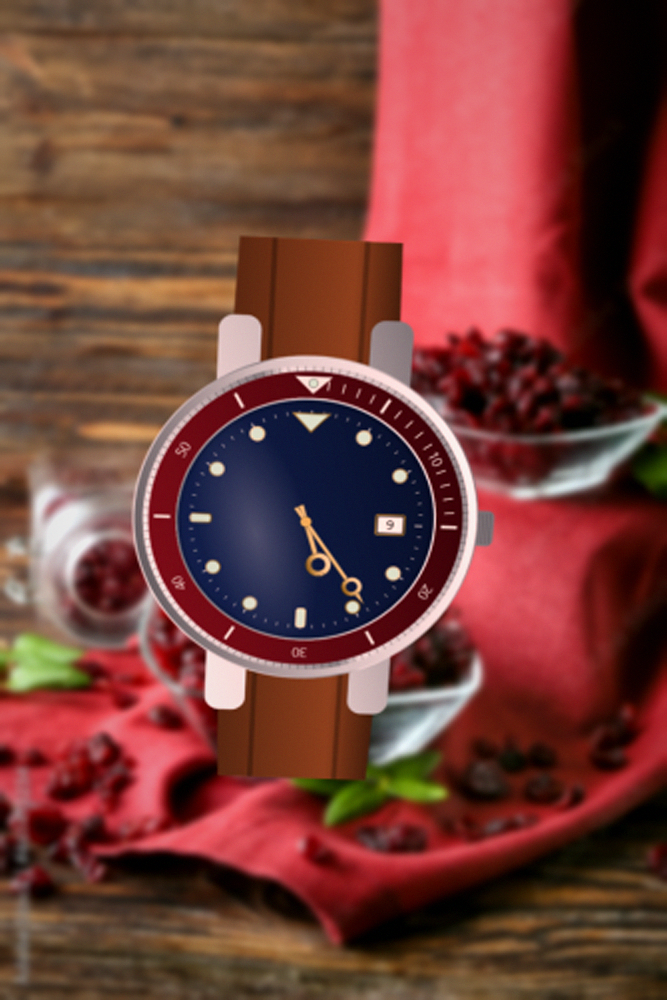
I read 5.24
